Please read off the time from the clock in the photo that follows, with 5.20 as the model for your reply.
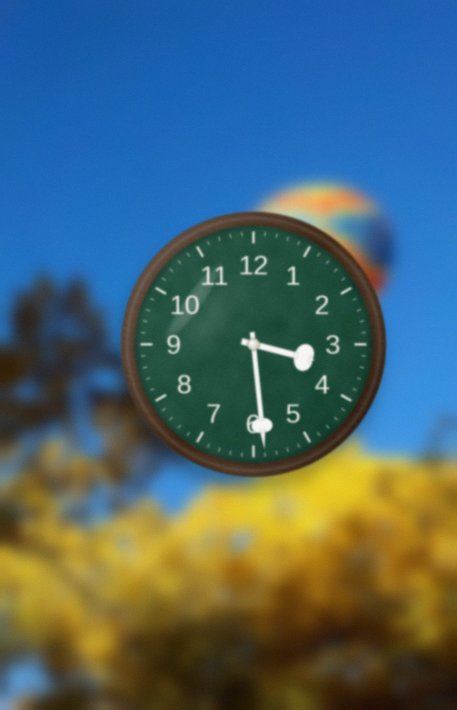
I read 3.29
